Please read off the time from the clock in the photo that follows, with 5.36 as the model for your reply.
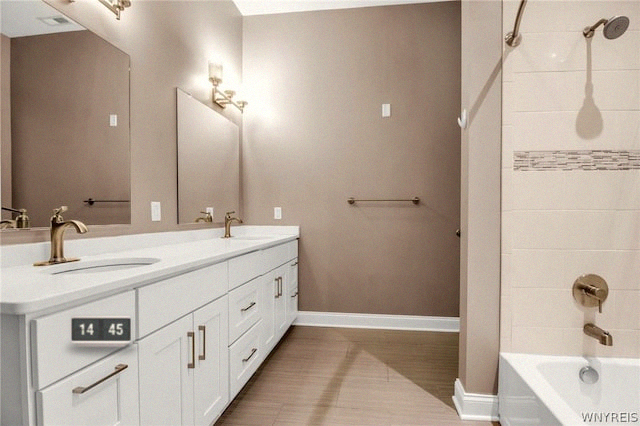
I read 14.45
